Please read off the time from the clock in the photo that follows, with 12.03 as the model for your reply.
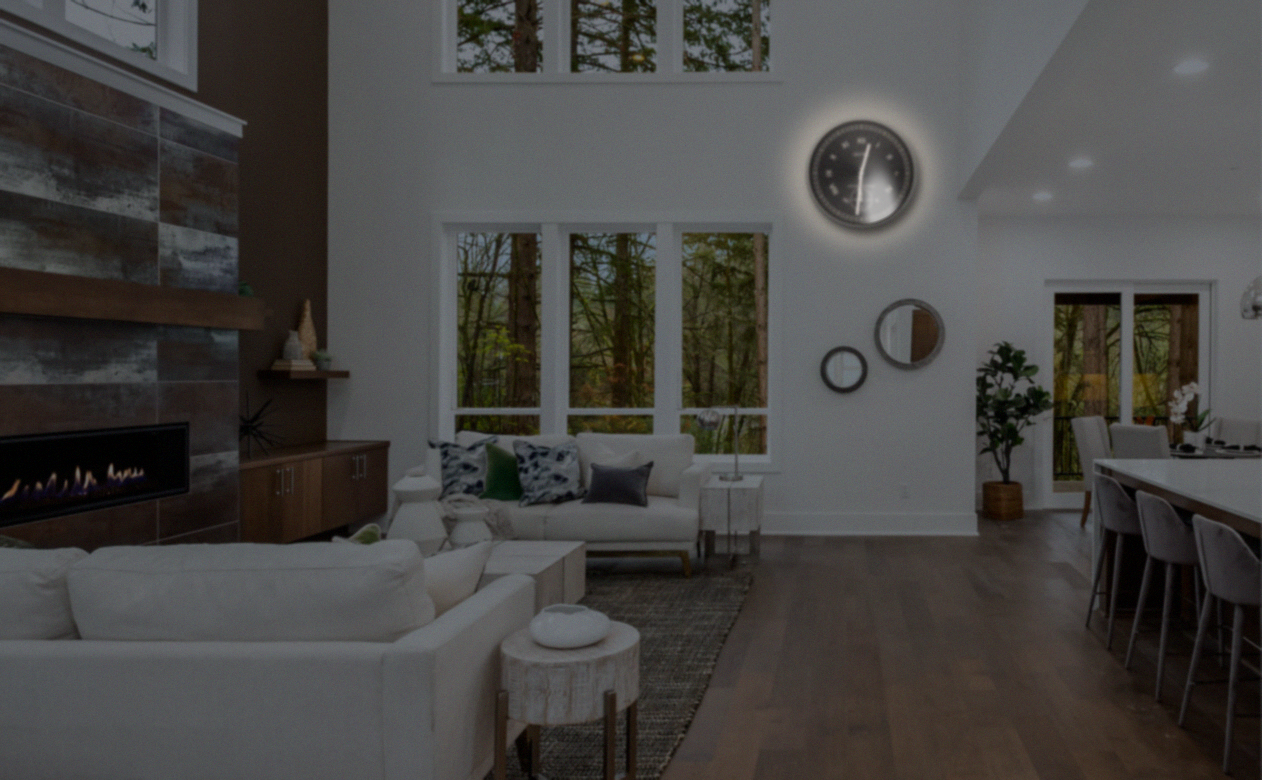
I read 12.31
